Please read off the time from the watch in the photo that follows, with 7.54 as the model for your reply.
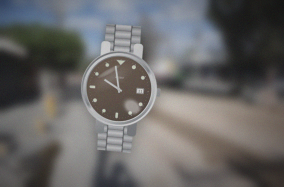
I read 9.58
